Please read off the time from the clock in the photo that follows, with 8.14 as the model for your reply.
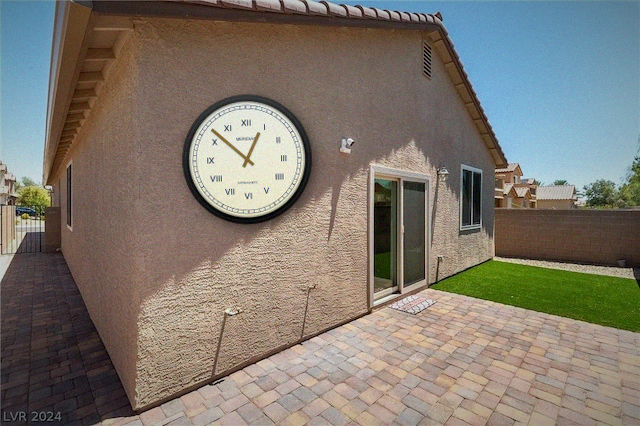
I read 12.52
